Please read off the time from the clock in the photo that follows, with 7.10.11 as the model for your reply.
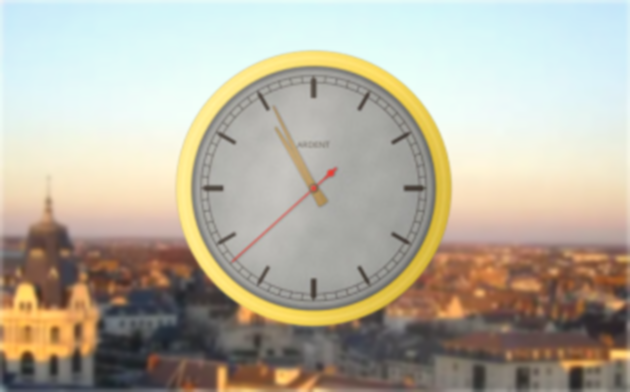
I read 10.55.38
